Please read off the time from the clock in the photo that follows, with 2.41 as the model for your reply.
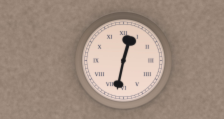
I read 12.32
